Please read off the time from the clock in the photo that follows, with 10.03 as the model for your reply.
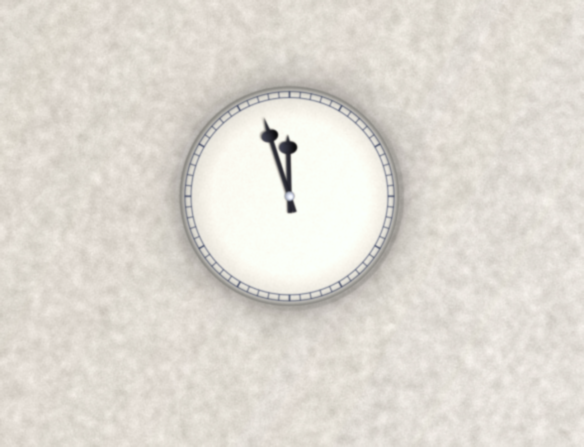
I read 11.57
